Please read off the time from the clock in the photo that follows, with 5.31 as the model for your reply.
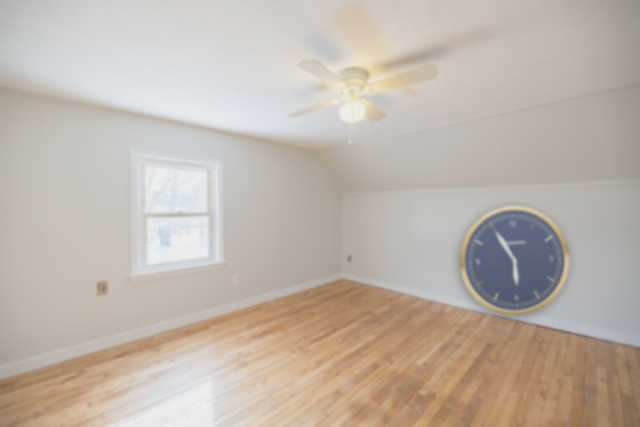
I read 5.55
